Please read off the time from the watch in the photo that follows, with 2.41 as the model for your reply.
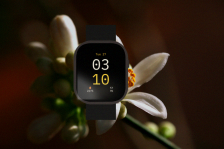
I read 3.10
